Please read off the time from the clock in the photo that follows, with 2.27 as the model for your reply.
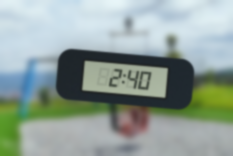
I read 2.40
